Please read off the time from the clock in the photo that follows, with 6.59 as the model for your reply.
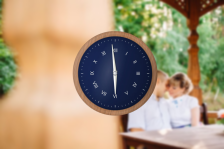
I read 5.59
